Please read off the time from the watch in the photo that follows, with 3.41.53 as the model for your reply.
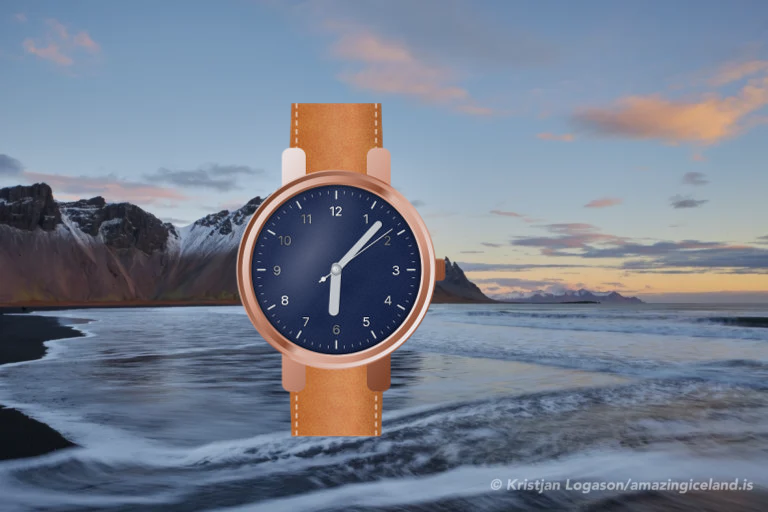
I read 6.07.09
